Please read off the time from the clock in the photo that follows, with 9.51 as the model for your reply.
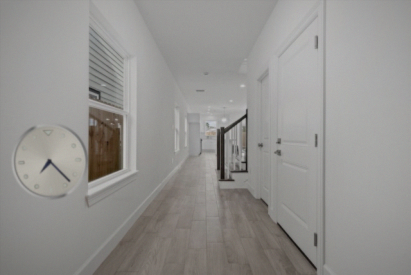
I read 7.23
